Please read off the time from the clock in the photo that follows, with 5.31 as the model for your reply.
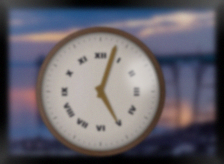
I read 5.03
